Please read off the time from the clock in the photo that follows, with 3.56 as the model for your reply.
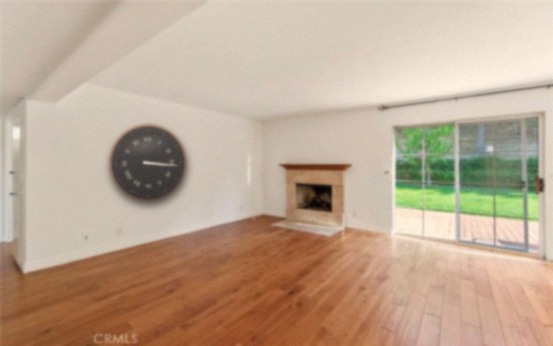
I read 3.16
